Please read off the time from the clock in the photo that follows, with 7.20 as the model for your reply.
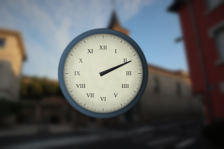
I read 2.11
